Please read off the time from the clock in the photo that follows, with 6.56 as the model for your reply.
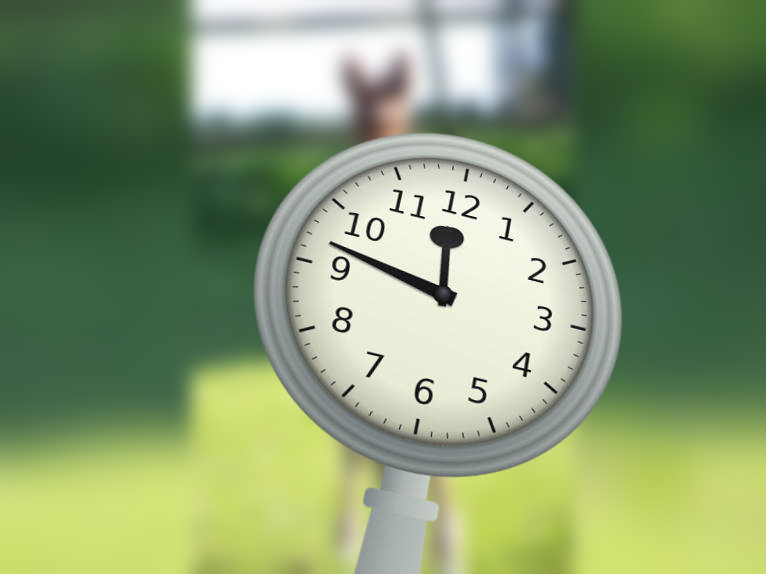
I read 11.47
